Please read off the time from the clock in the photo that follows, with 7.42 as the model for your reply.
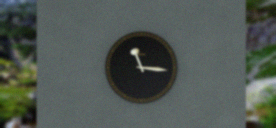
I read 11.16
